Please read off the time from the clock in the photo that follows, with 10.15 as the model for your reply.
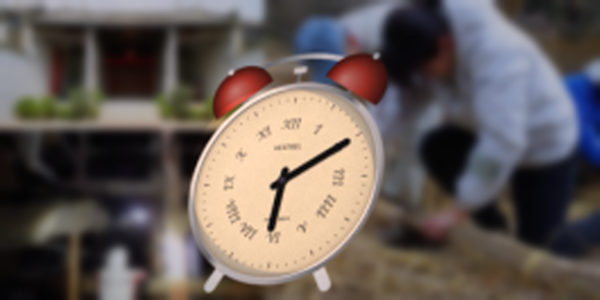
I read 6.10
